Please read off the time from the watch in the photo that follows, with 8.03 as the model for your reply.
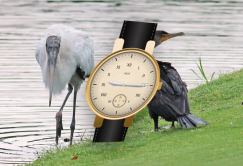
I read 9.15
